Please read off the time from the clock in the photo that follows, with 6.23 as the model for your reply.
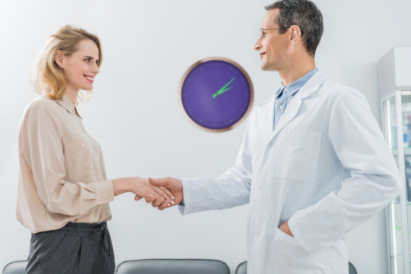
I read 2.08
